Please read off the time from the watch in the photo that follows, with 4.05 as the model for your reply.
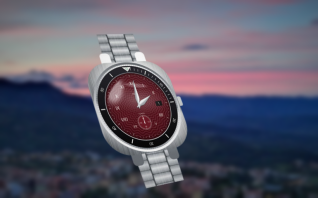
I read 2.01
